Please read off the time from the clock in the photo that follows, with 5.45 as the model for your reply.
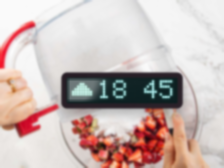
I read 18.45
